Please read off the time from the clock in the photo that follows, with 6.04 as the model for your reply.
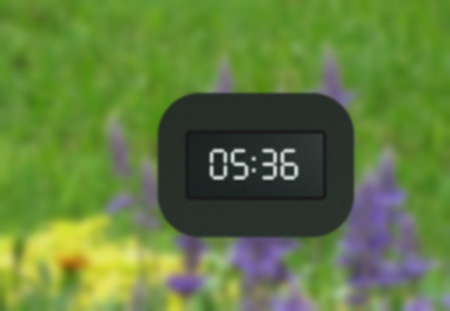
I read 5.36
